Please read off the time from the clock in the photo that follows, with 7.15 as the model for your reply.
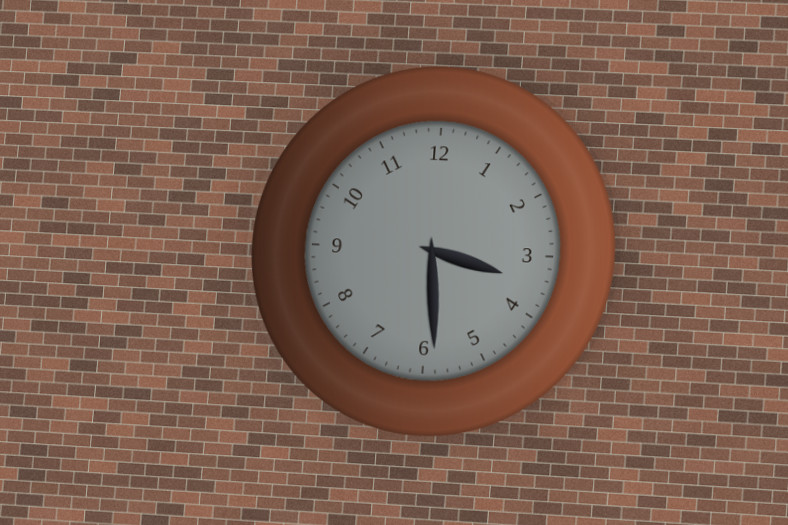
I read 3.29
